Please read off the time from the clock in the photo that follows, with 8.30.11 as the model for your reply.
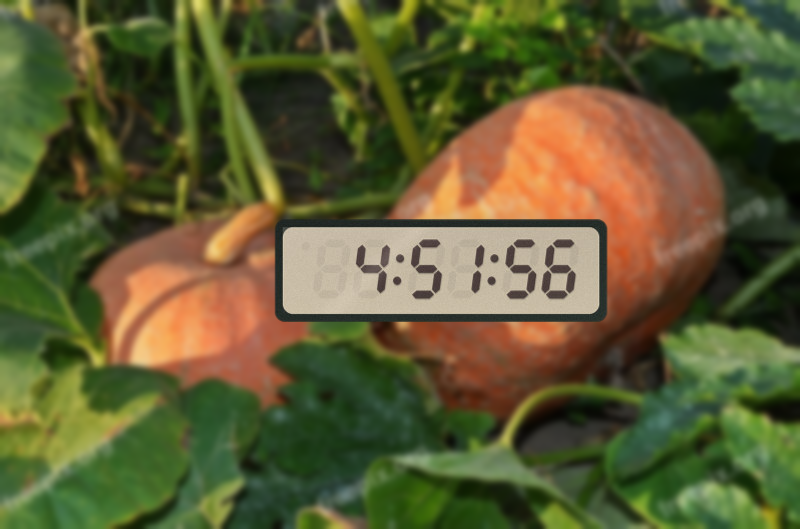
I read 4.51.56
